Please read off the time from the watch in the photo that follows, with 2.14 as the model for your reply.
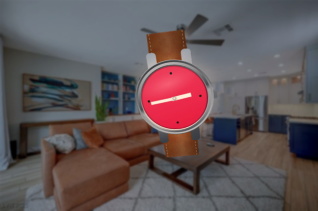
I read 2.44
